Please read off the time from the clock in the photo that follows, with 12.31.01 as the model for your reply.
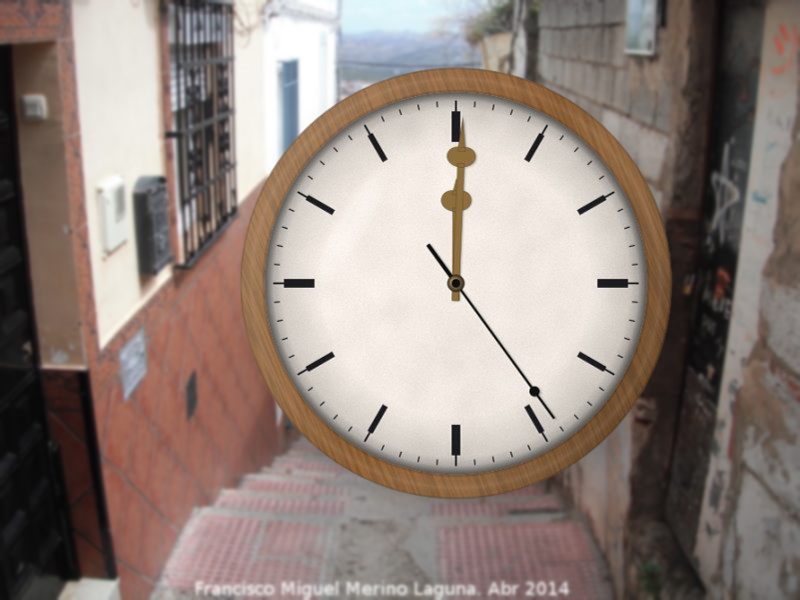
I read 12.00.24
